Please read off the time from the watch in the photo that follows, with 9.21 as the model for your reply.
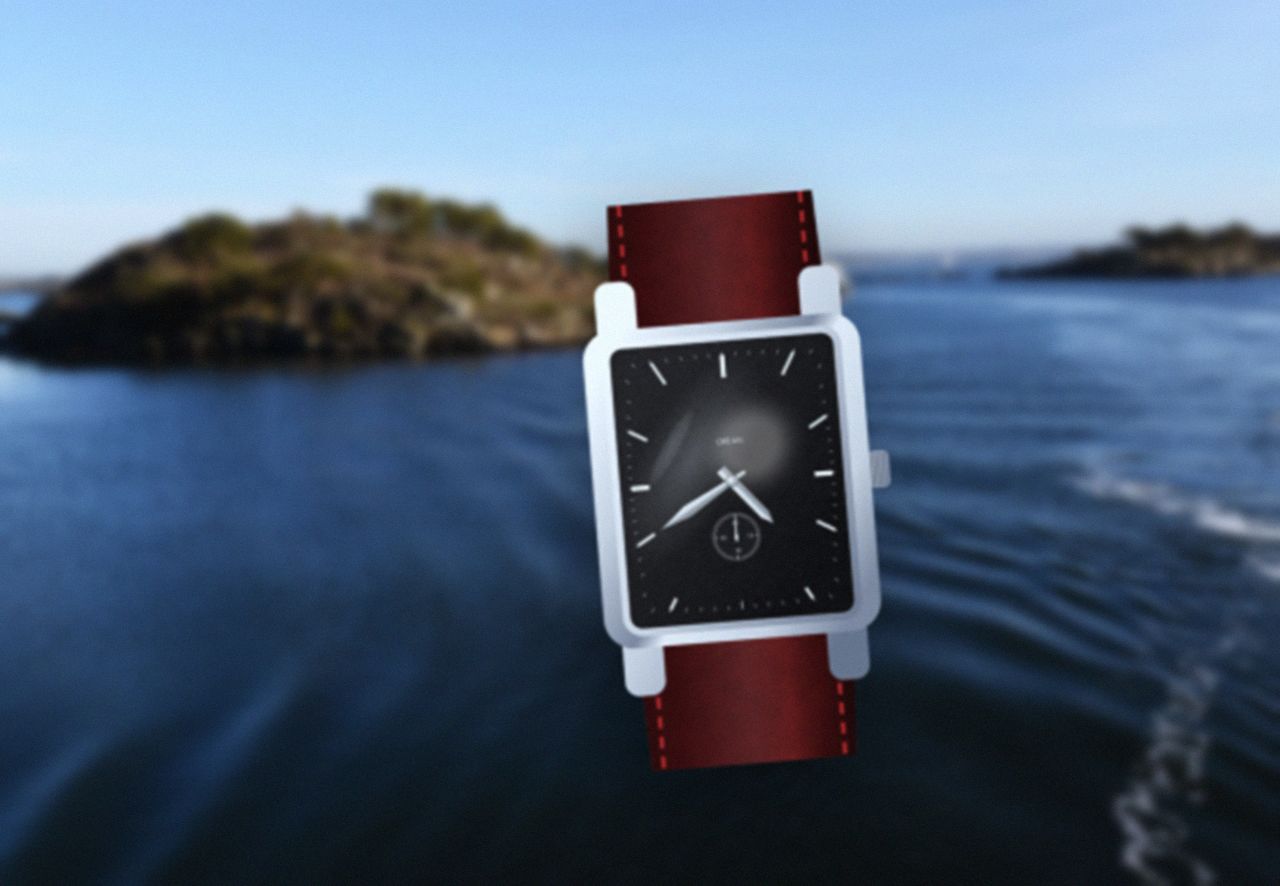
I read 4.40
